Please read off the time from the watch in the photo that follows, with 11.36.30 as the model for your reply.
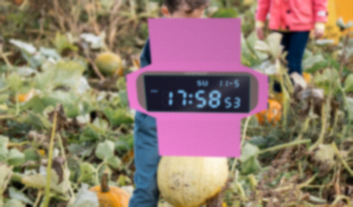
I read 17.58.53
